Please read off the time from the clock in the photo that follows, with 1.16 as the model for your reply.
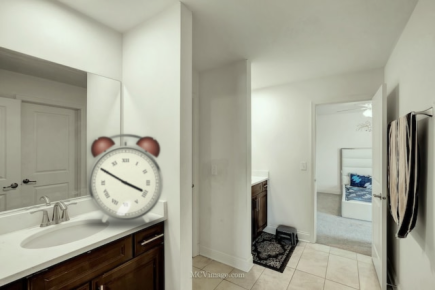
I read 3.50
